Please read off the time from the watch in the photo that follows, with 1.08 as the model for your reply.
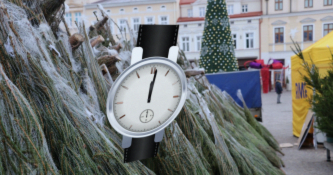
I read 12.01
